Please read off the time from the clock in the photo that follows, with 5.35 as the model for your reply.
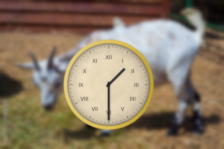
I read 1.30
